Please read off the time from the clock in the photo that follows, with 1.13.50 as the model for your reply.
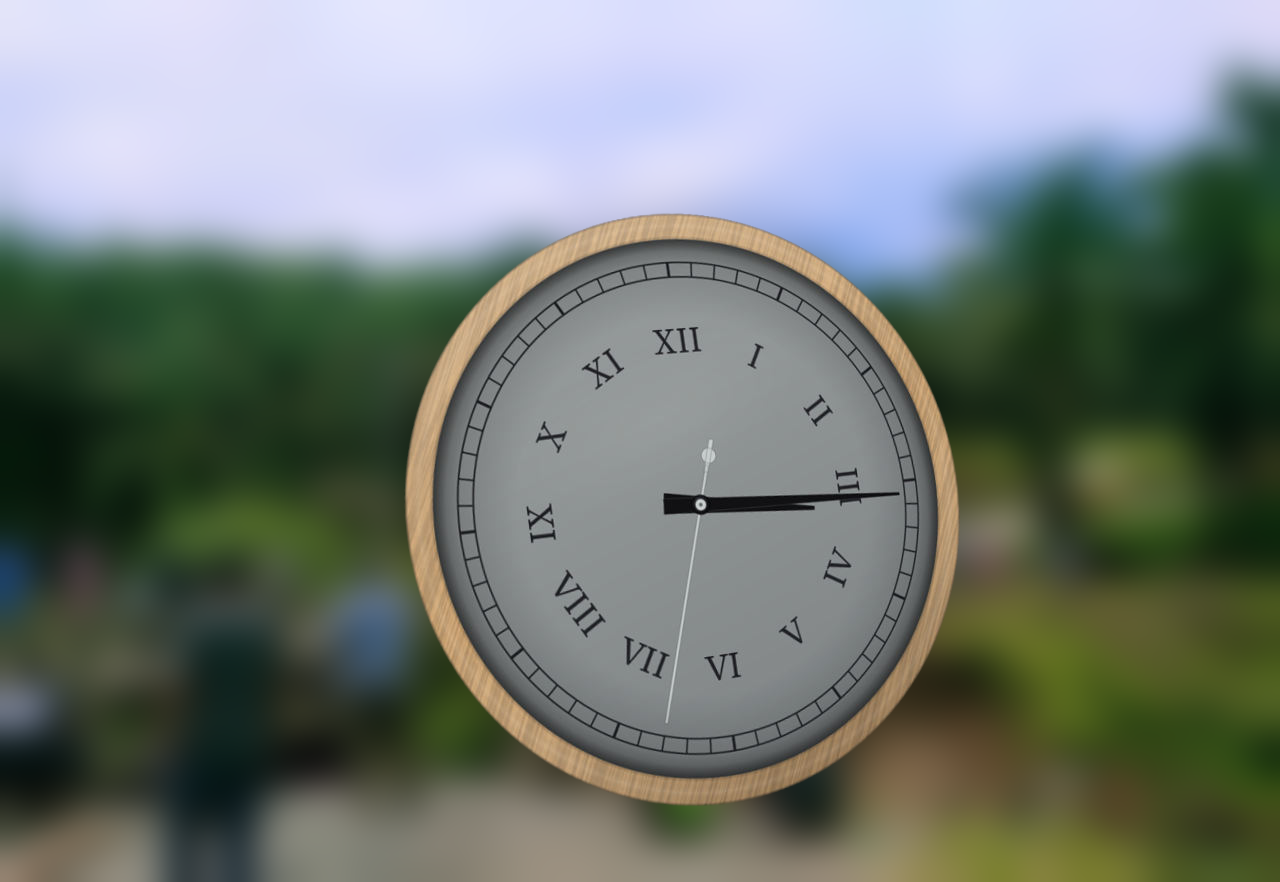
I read 3.15.33
